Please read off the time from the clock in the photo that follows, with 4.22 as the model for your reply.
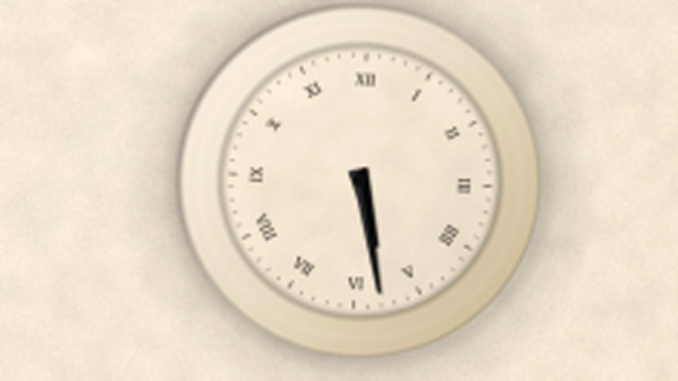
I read 5.28
